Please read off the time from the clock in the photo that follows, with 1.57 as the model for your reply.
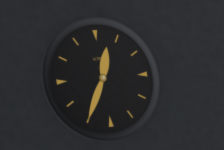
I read 12.35
